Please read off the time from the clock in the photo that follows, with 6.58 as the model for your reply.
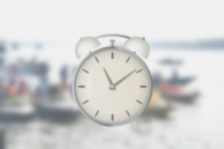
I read 11.09
